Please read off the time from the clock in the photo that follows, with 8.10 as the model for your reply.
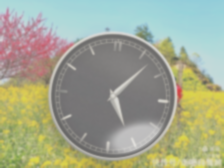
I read 5.07
